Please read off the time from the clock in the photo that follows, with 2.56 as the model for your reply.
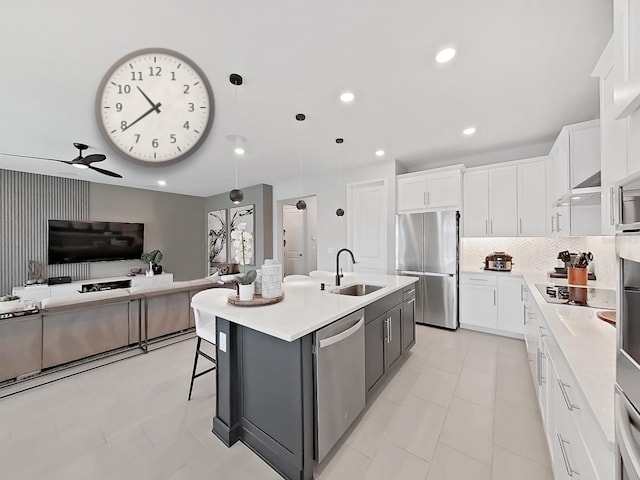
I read 10.39
